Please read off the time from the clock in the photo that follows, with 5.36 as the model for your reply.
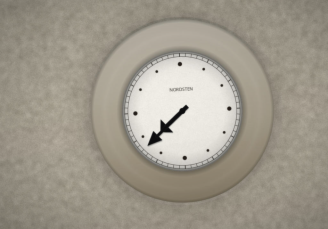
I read 7.38
